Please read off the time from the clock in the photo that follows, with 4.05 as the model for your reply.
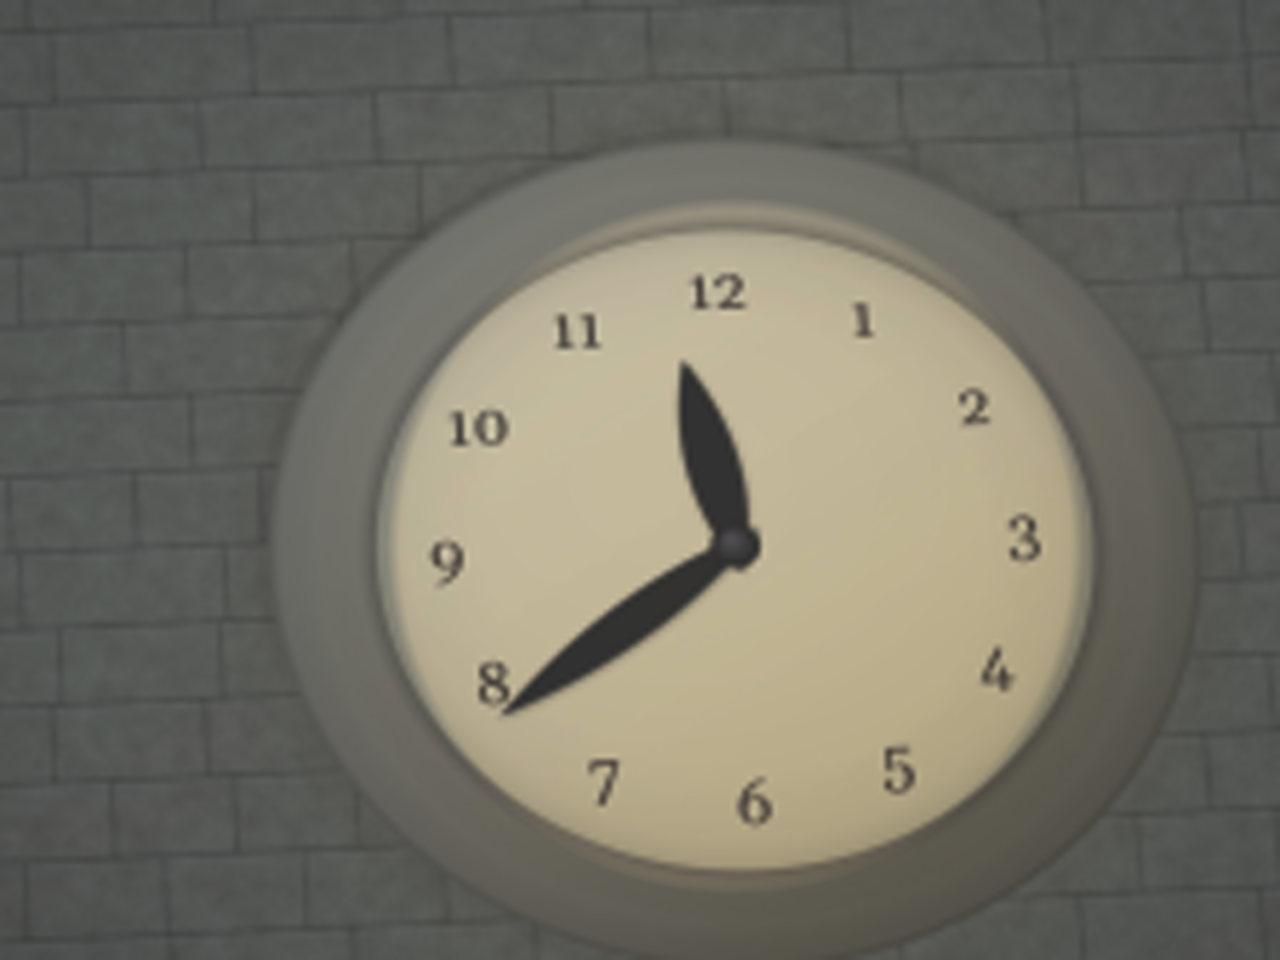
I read 11.39
